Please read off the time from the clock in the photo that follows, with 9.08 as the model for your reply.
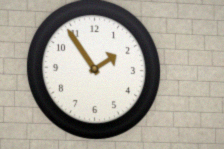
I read 1.54
